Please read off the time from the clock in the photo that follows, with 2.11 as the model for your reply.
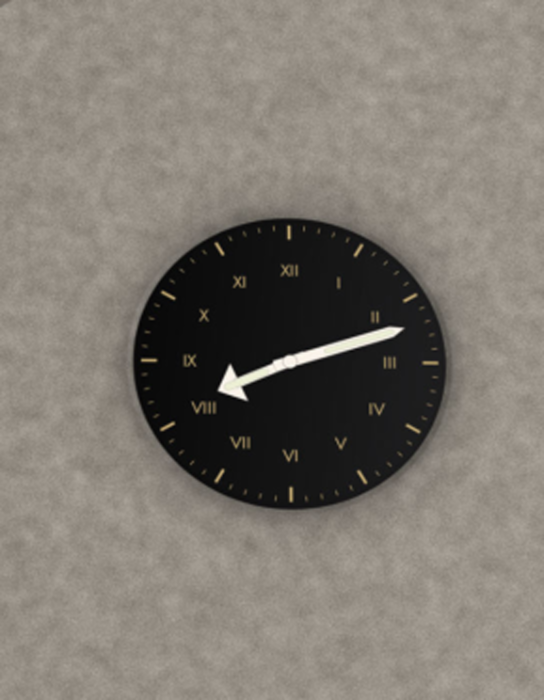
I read 8.12
